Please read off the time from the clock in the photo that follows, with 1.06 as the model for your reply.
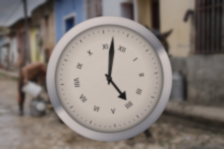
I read 3.57
